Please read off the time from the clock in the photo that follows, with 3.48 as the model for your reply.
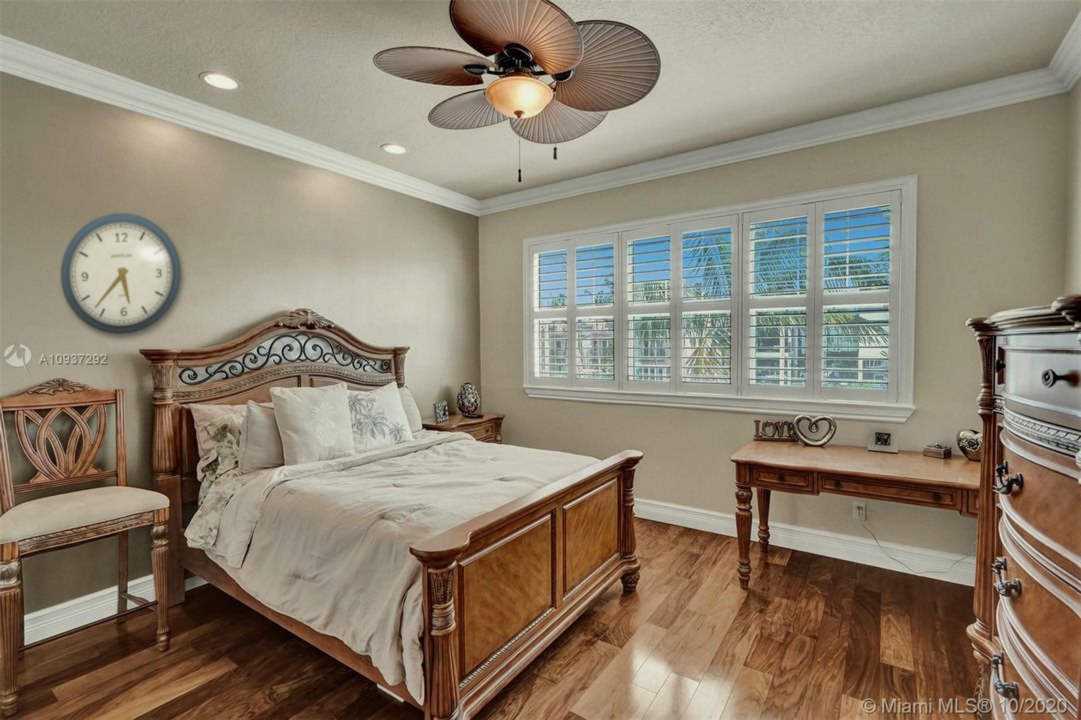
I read 5.37
